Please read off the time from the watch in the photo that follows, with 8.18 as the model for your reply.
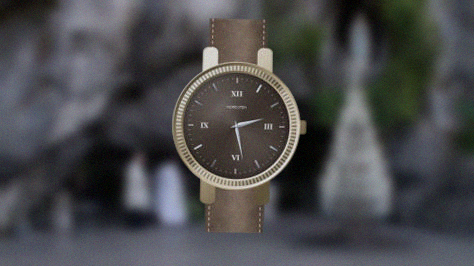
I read 2.28
